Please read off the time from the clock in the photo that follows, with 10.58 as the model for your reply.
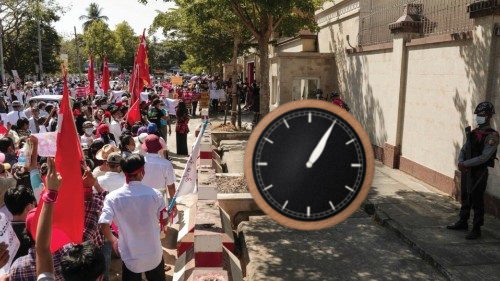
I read 1.05
